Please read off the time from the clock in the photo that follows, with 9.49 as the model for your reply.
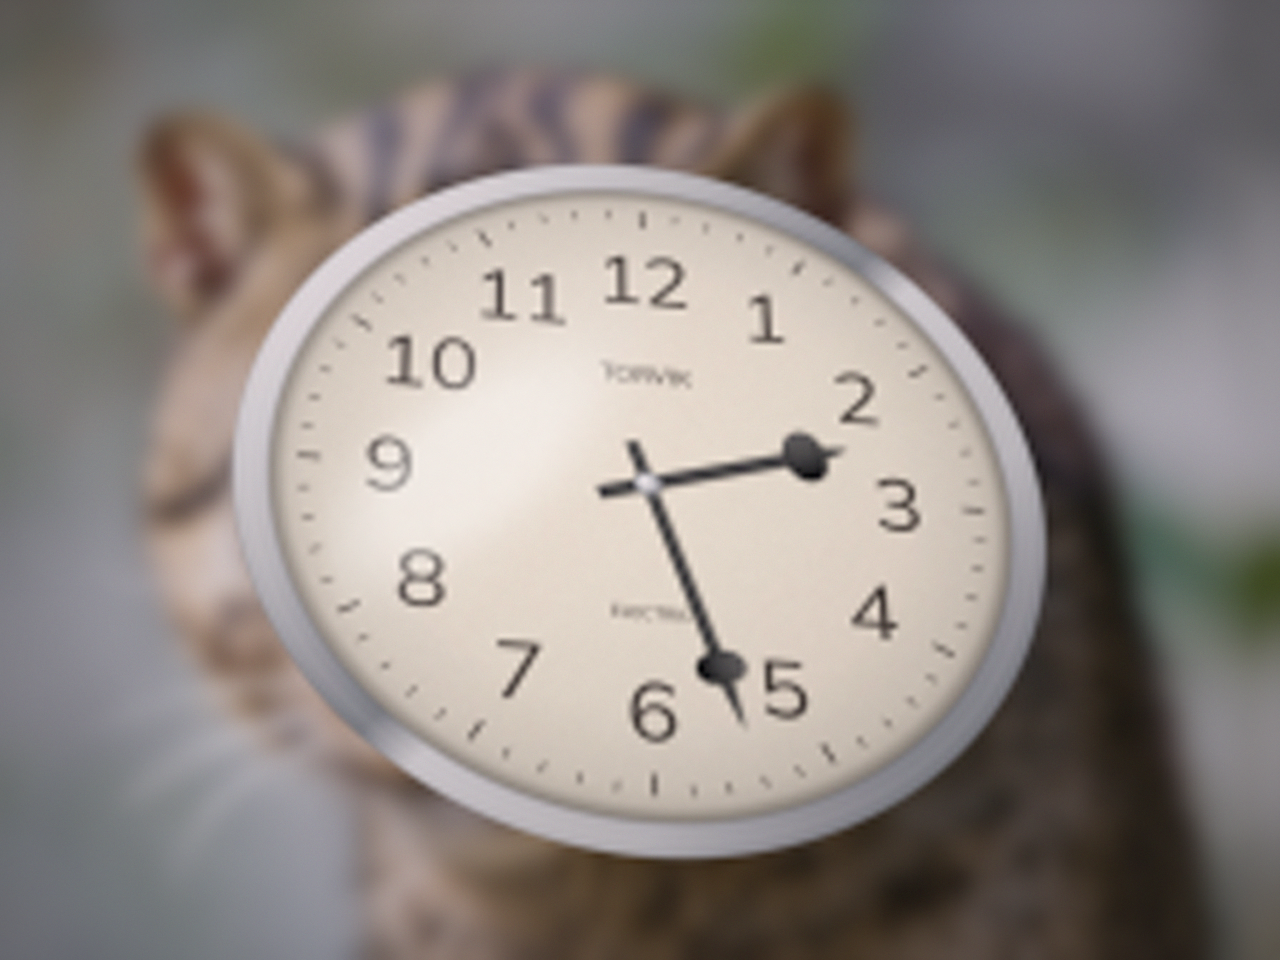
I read 2.27
